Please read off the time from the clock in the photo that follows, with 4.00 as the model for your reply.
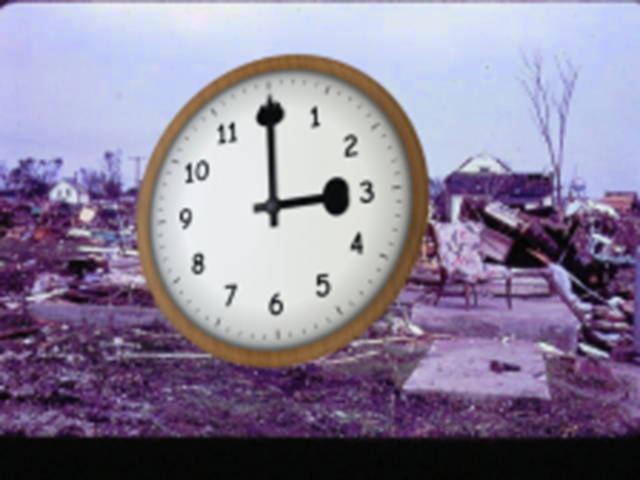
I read 3.00
